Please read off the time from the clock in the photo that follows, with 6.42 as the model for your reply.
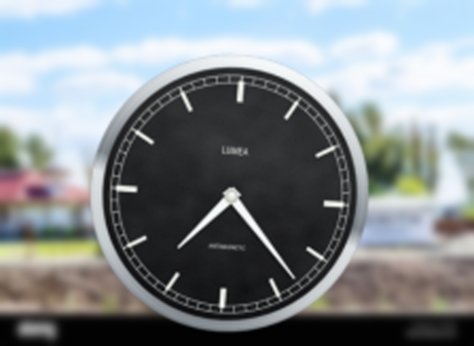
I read 7.23
